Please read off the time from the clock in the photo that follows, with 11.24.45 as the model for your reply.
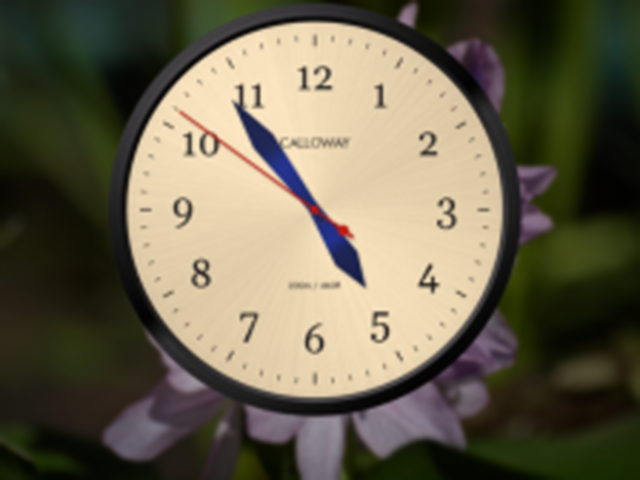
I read 4.53.51
